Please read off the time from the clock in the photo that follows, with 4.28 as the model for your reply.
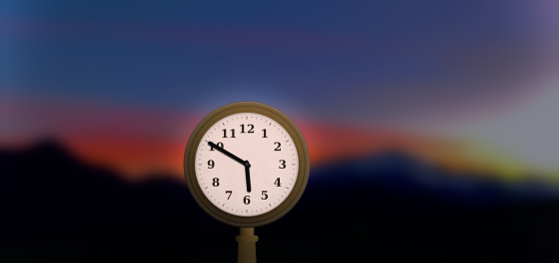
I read 5.50
